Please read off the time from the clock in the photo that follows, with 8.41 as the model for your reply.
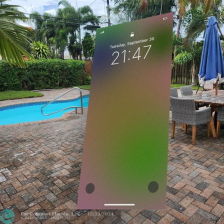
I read 21.47
